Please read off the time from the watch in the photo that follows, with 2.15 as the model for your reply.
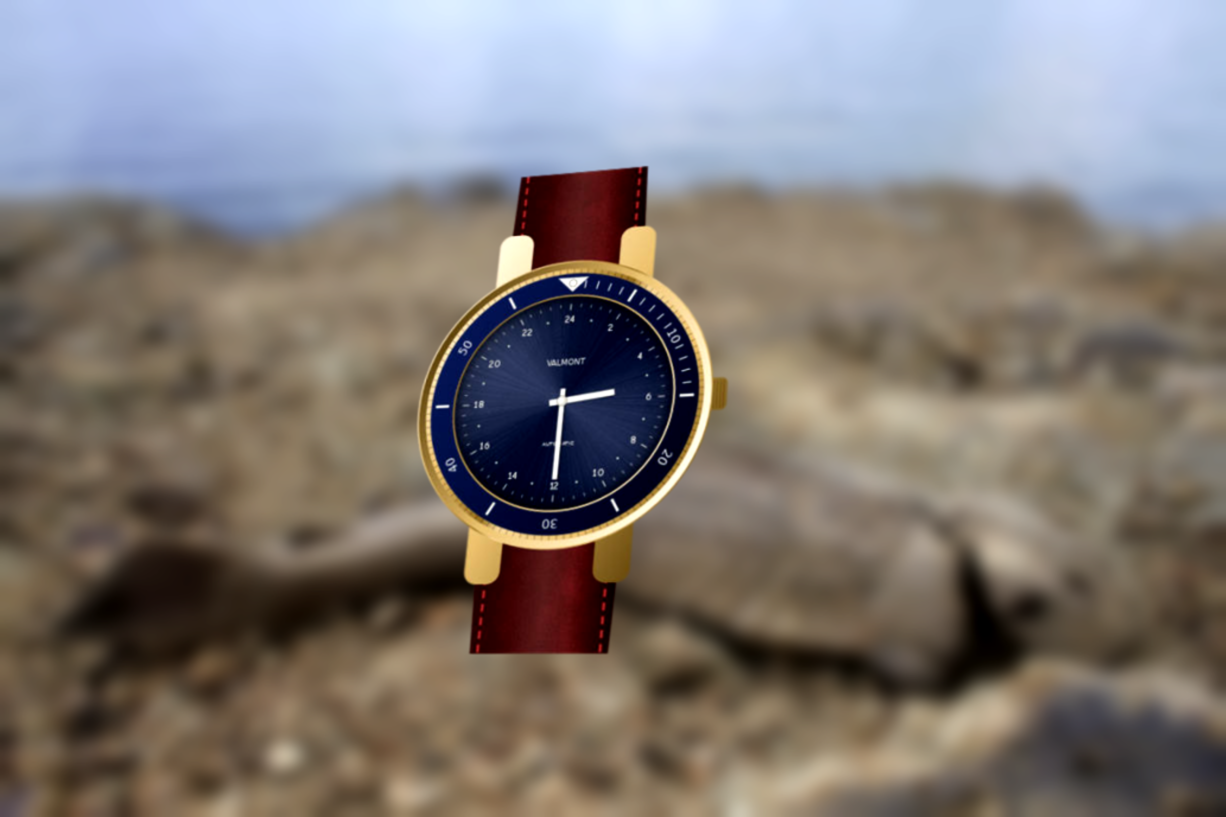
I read 5.30
